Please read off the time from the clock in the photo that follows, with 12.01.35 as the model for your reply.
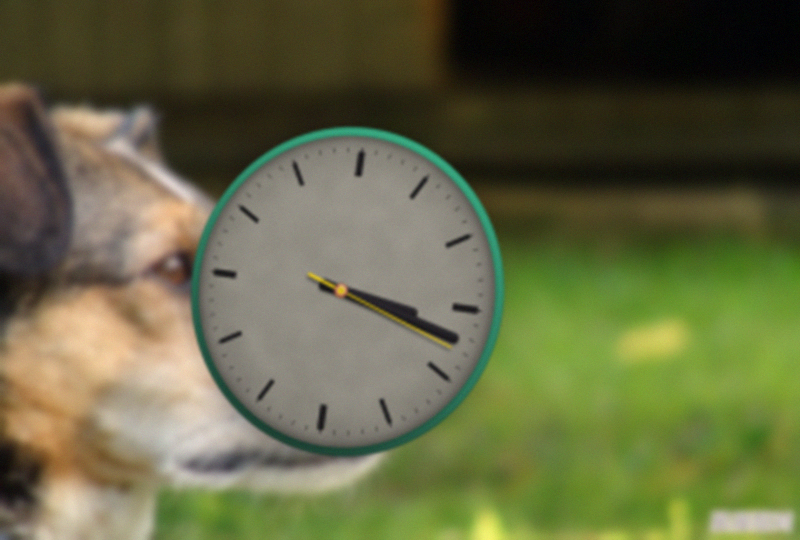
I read 3.17.18
